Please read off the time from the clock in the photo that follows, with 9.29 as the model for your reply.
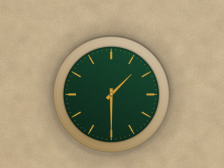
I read 1.30
